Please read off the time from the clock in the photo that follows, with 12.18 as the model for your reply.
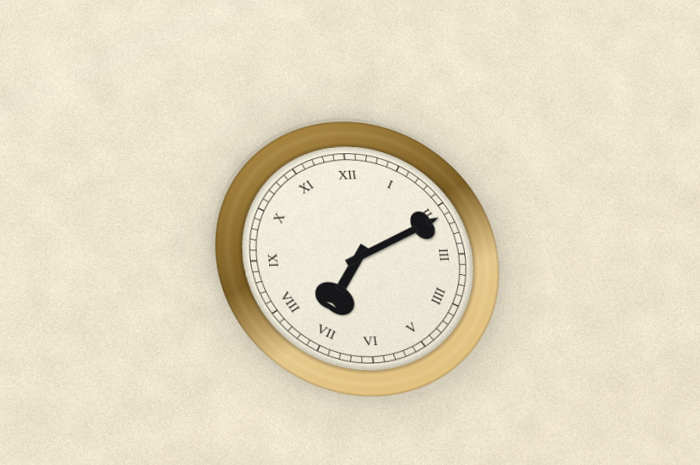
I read 7.11
